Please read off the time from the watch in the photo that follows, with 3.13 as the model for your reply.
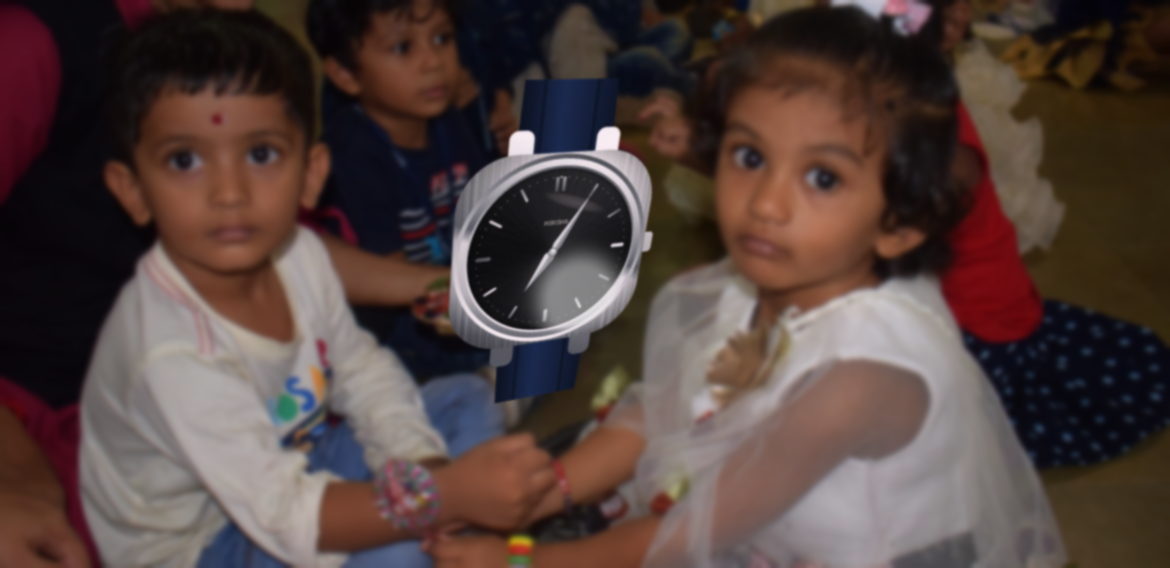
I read 7.05
